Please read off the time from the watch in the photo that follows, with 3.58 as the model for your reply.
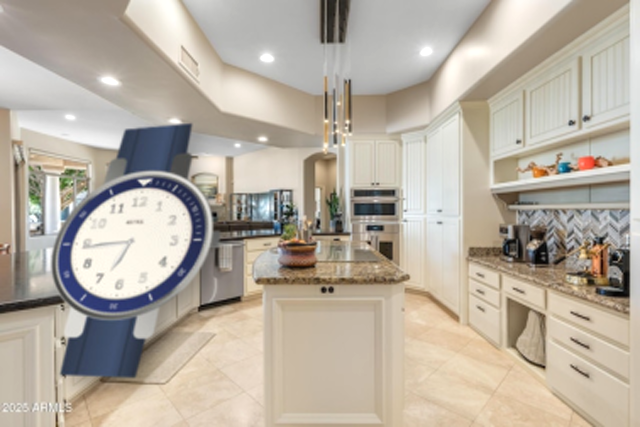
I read 6.44
